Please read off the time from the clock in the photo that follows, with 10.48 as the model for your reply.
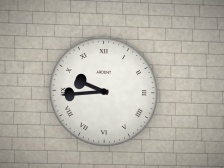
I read 9.44
